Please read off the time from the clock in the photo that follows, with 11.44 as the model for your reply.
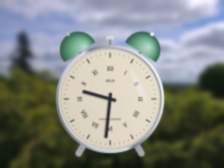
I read 9.31
